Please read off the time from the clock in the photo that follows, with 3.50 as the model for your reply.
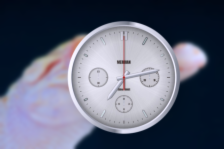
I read 7.13
